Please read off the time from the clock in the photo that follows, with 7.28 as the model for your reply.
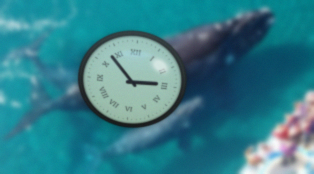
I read 2.53
